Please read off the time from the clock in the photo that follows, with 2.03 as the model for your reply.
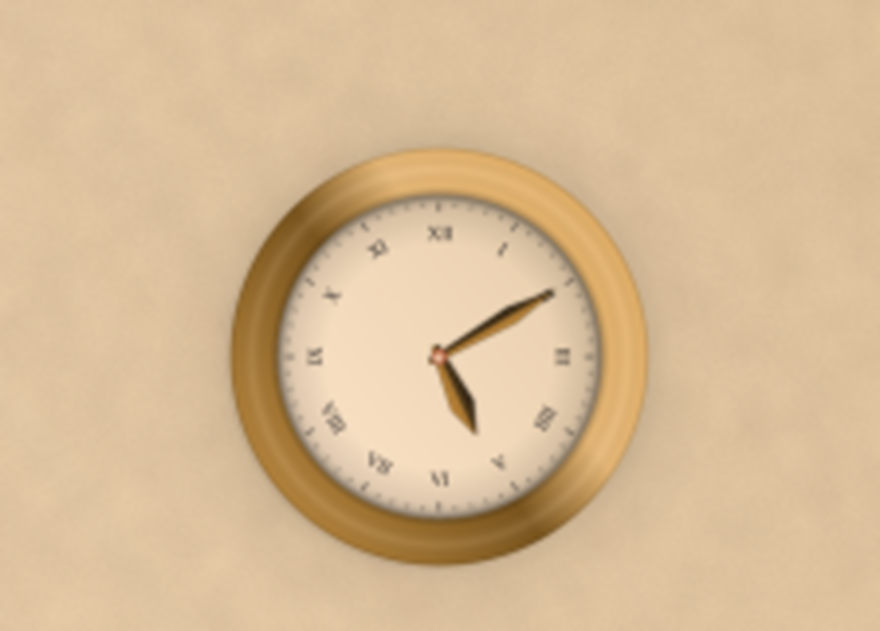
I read 5.10
